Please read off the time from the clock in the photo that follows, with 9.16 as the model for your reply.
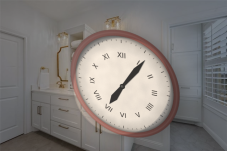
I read 7.06
